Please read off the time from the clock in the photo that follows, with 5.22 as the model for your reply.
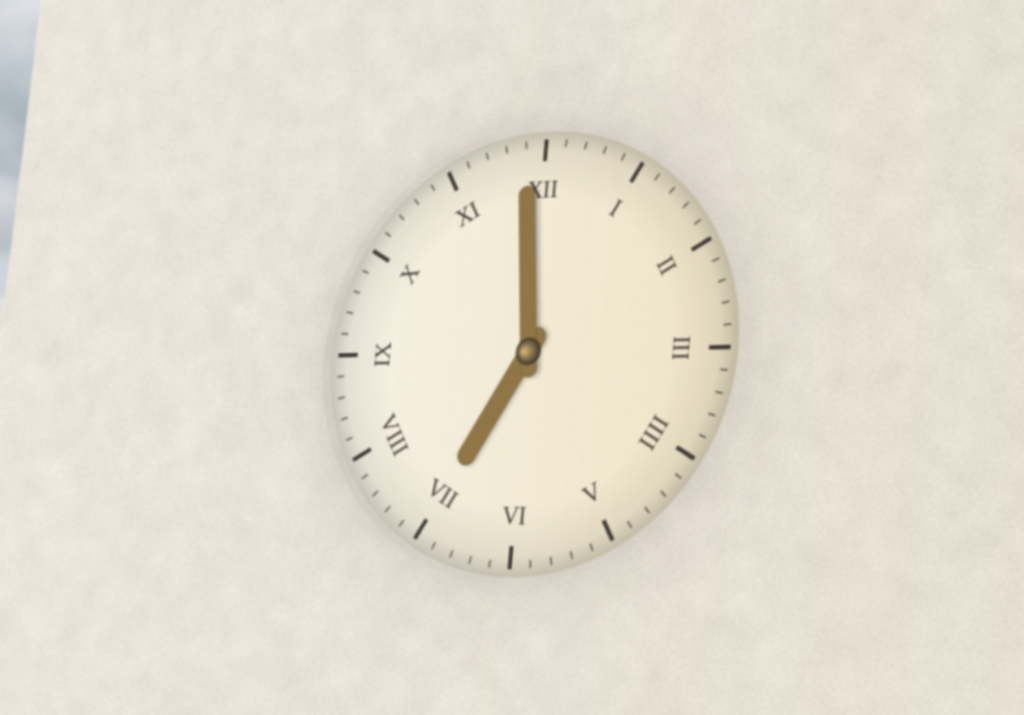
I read 6.59
